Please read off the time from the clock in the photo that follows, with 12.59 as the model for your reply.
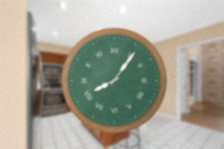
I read 8.06
